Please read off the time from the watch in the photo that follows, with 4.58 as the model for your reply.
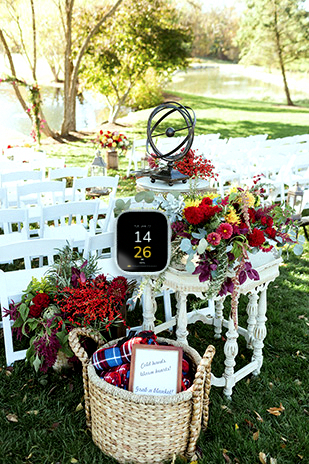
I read 14.26
